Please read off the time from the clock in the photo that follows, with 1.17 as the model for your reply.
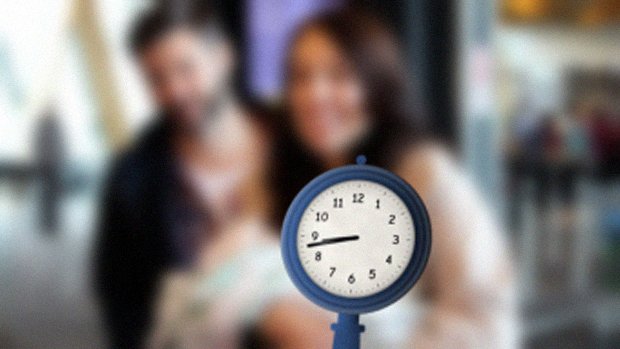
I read 8.43
